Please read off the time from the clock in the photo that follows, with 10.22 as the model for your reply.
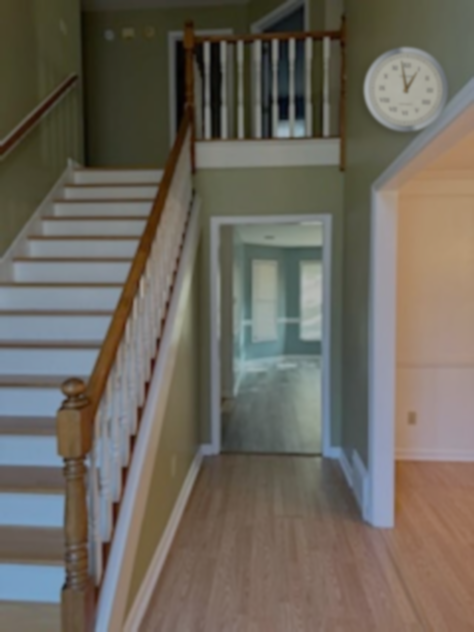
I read 12.58
